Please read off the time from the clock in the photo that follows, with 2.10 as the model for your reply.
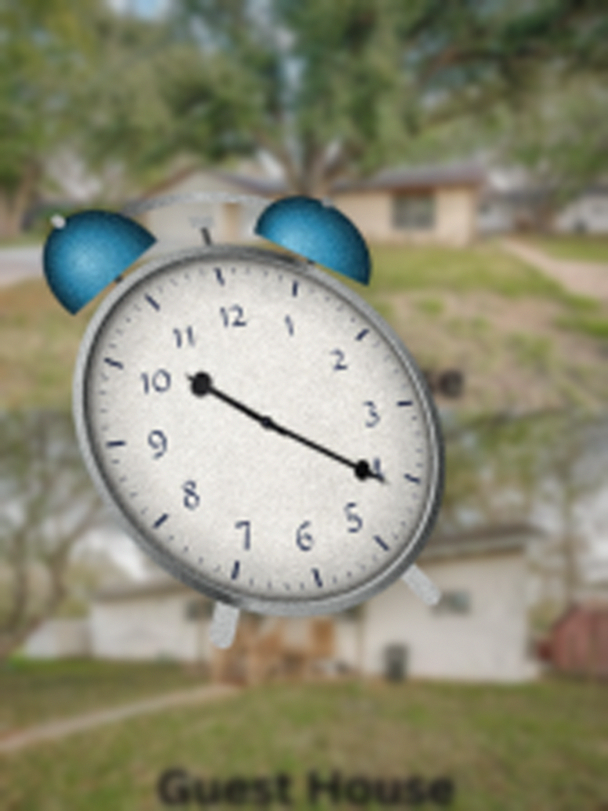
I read 10.21
